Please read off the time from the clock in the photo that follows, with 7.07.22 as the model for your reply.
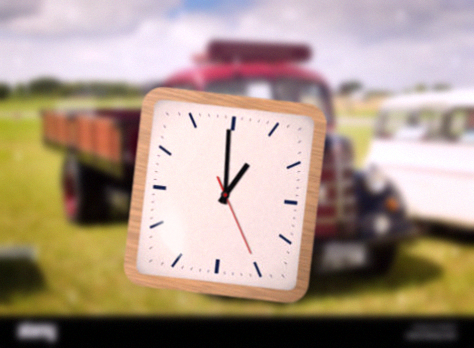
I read 12.59.25
